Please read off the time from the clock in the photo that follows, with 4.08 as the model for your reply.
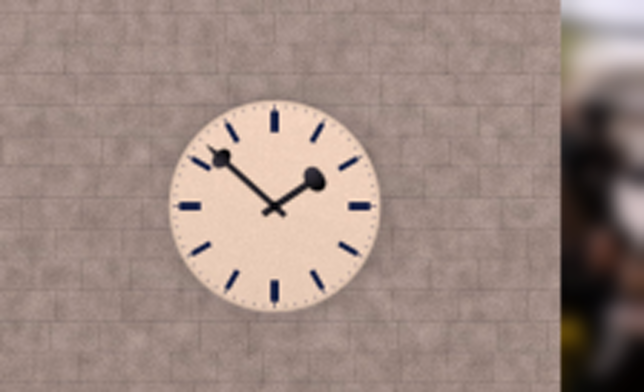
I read 1.52
